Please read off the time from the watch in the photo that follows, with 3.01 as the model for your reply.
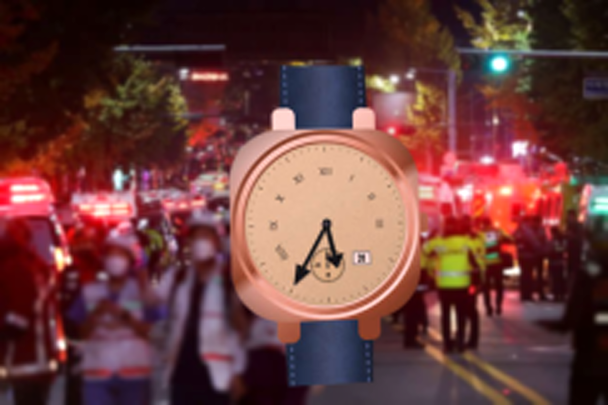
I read 5.35
